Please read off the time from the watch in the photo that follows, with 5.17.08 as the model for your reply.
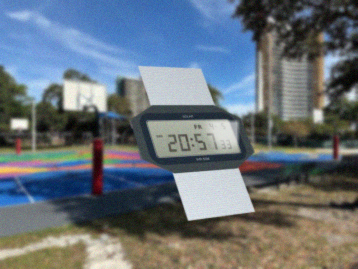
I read 20.57.33
